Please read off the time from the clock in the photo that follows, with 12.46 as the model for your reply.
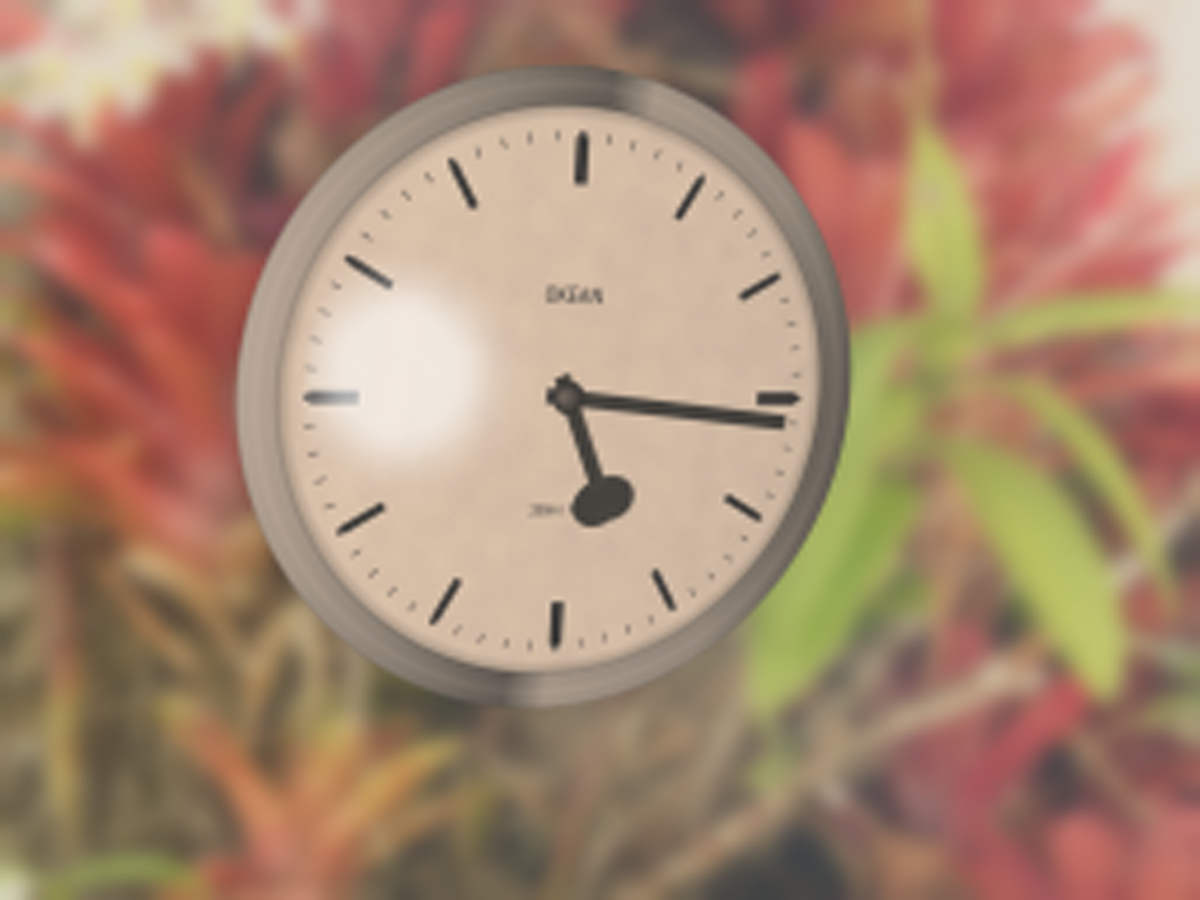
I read 5.16
